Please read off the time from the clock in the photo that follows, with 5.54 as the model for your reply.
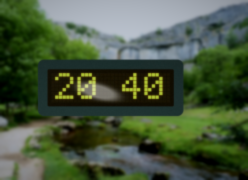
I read 20.40
